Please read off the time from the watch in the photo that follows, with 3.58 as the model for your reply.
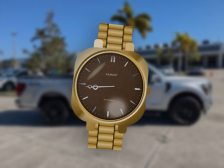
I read 8.44
